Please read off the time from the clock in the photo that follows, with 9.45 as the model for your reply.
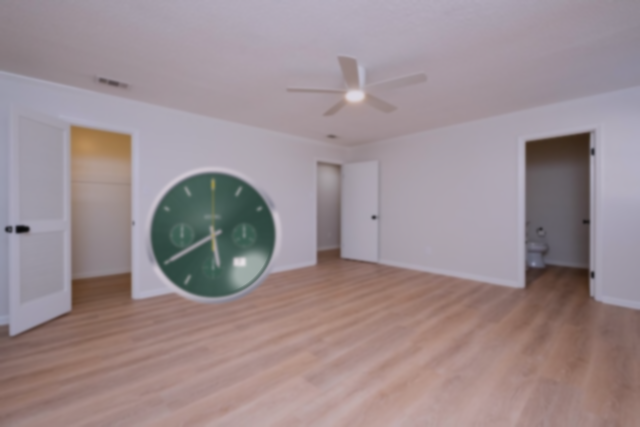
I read 5.40
